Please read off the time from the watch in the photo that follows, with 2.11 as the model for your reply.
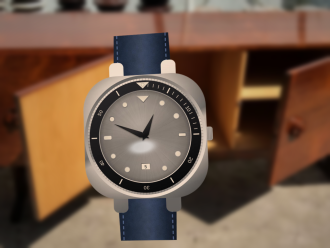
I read 12.49
